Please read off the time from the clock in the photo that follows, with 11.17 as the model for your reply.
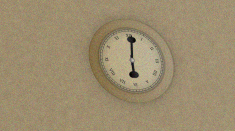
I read 6.01
